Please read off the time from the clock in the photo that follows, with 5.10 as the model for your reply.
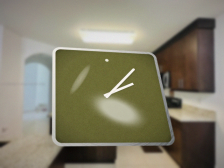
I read 2.07
